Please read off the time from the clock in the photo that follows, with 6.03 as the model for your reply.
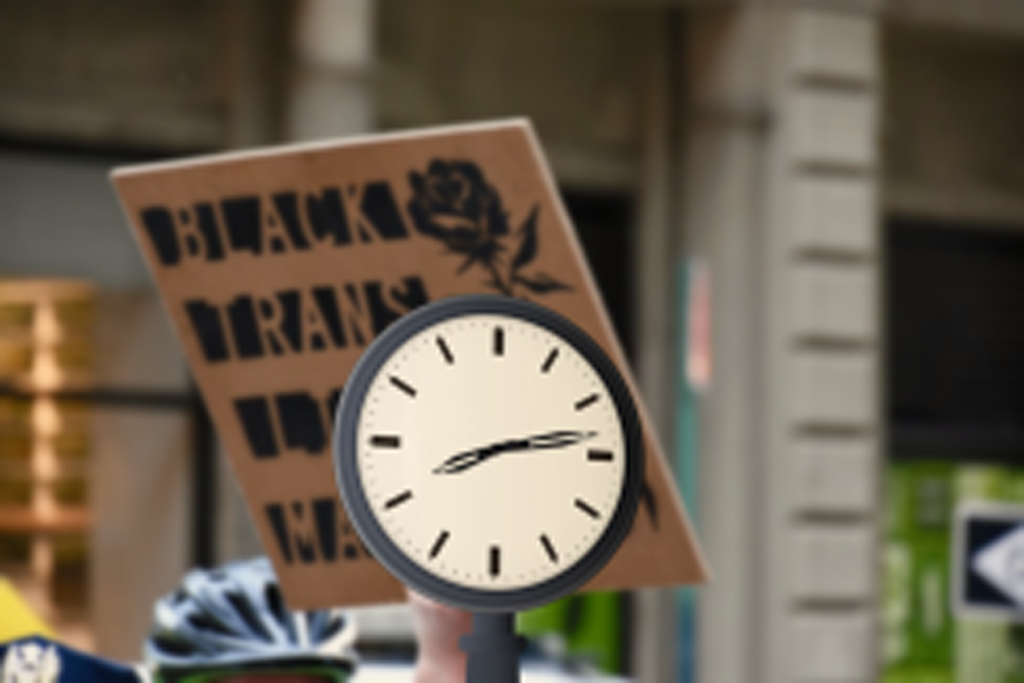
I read 8.13
